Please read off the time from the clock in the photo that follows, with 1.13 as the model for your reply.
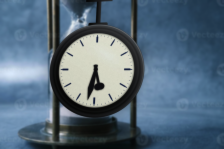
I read 5.32
